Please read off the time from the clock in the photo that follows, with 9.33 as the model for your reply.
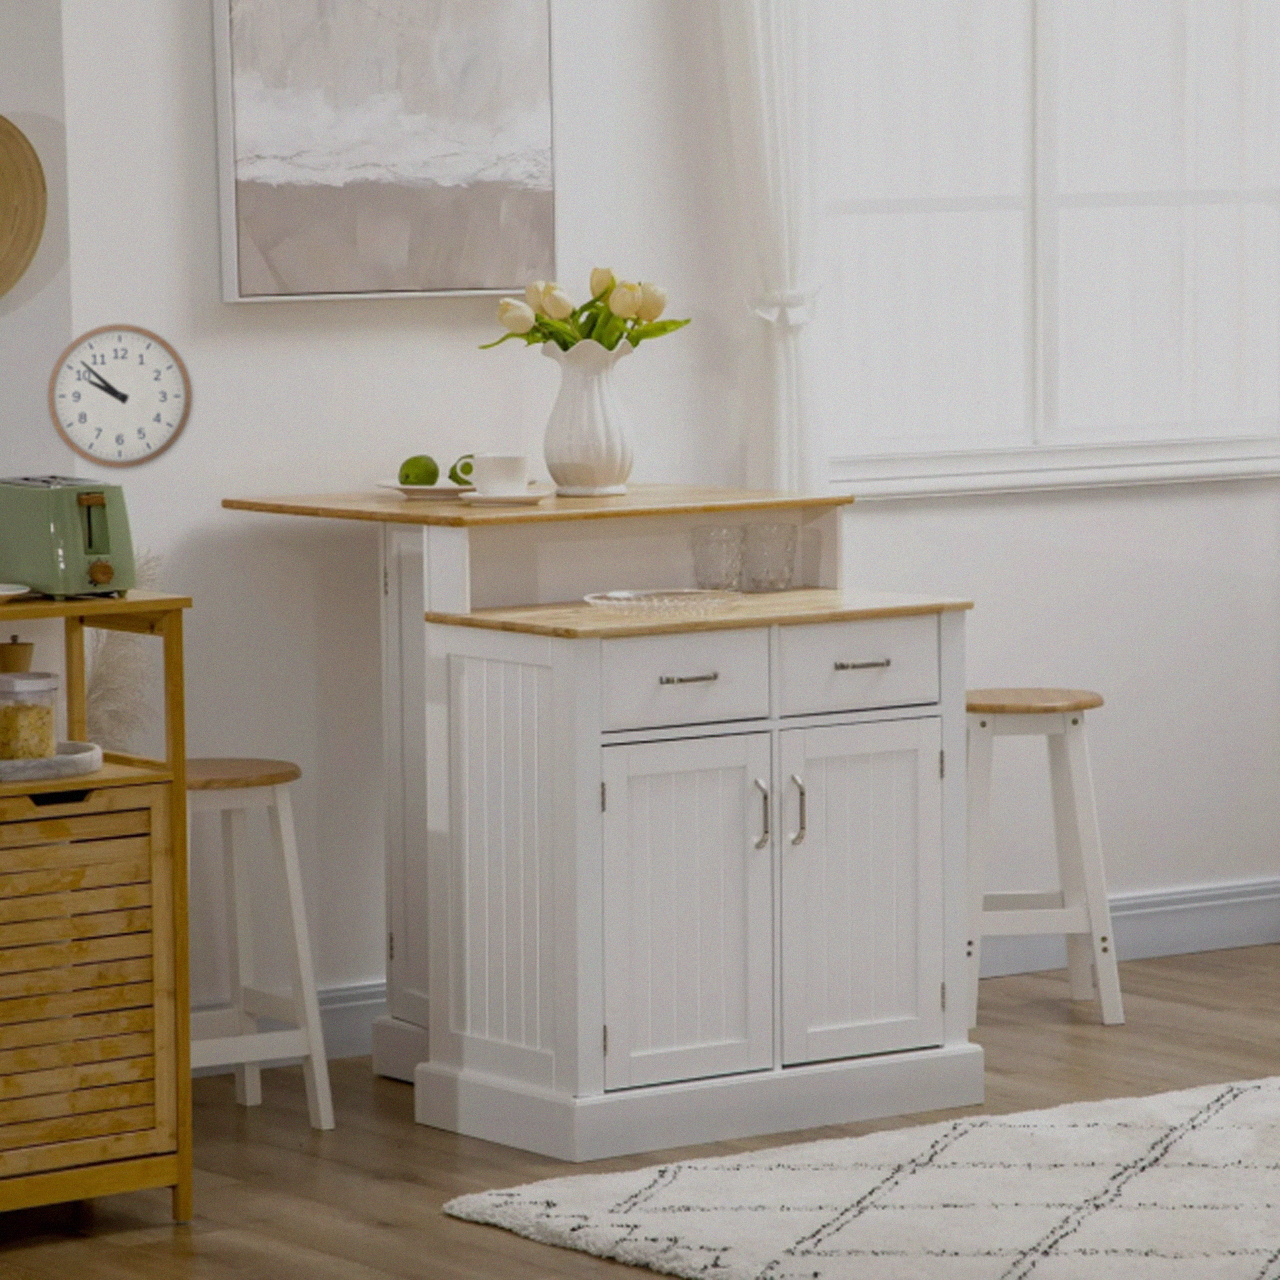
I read 9.52
